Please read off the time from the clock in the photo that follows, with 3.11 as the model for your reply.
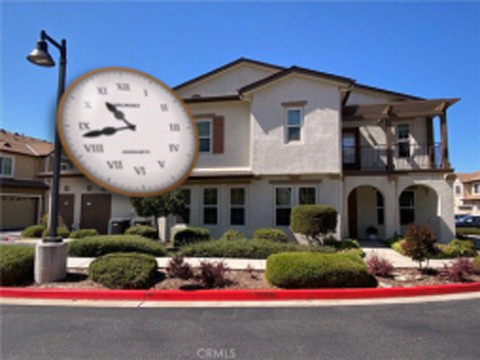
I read 10.43
